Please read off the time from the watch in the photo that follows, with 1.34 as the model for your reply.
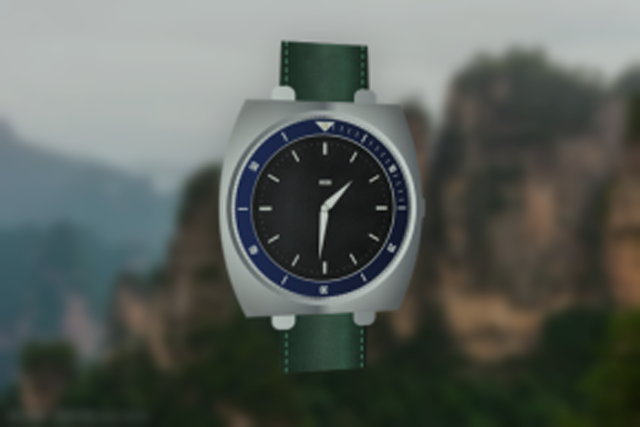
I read 1.31
